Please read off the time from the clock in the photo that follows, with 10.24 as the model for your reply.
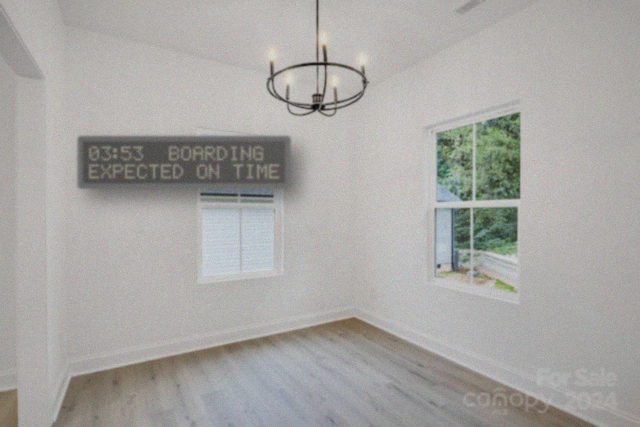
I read 3.53
